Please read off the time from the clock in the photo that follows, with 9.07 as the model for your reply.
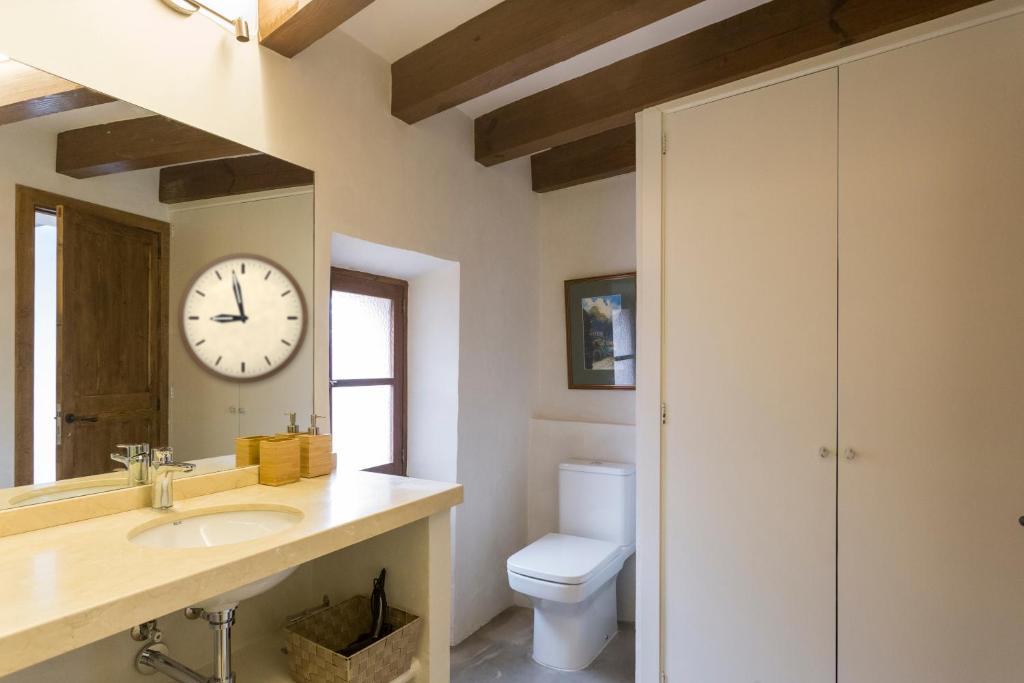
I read 8.58
